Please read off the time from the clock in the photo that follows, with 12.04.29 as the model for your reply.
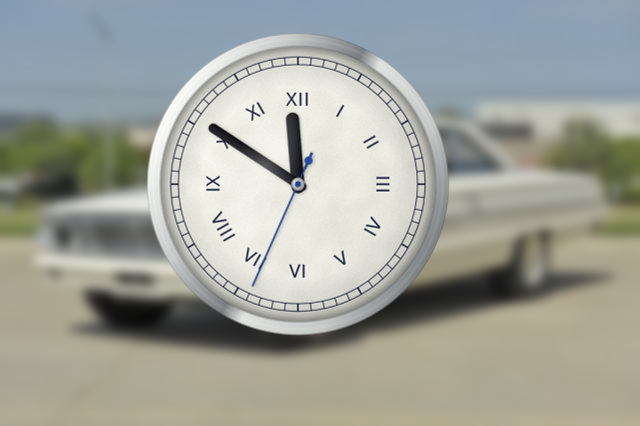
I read 11.50.34
